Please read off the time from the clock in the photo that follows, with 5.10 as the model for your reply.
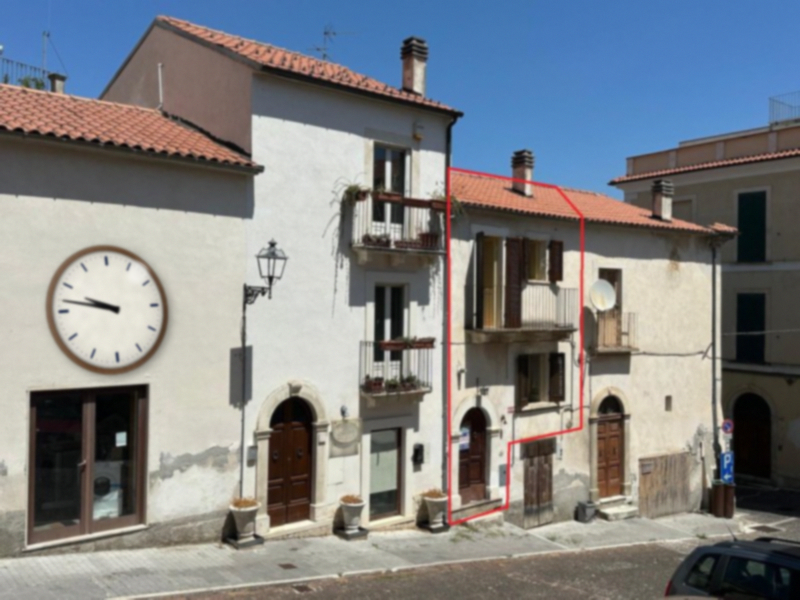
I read 9.47
